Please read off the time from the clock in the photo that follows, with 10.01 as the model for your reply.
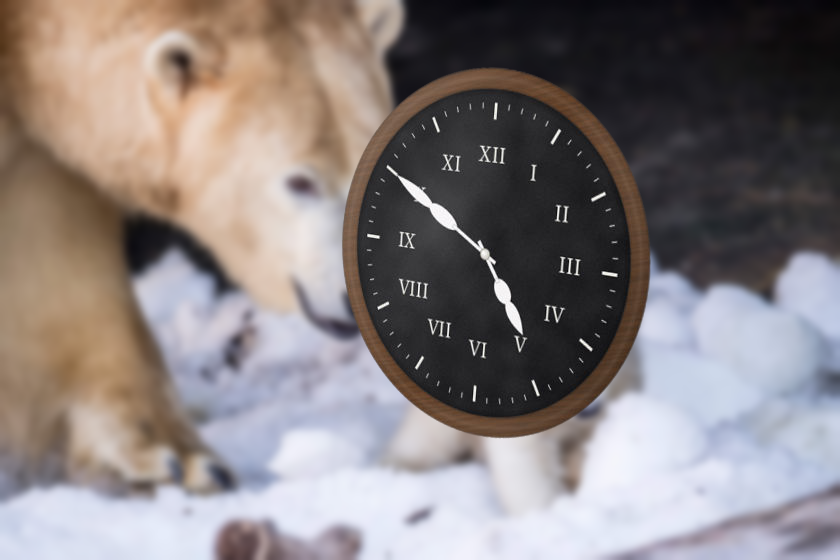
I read 4.50
